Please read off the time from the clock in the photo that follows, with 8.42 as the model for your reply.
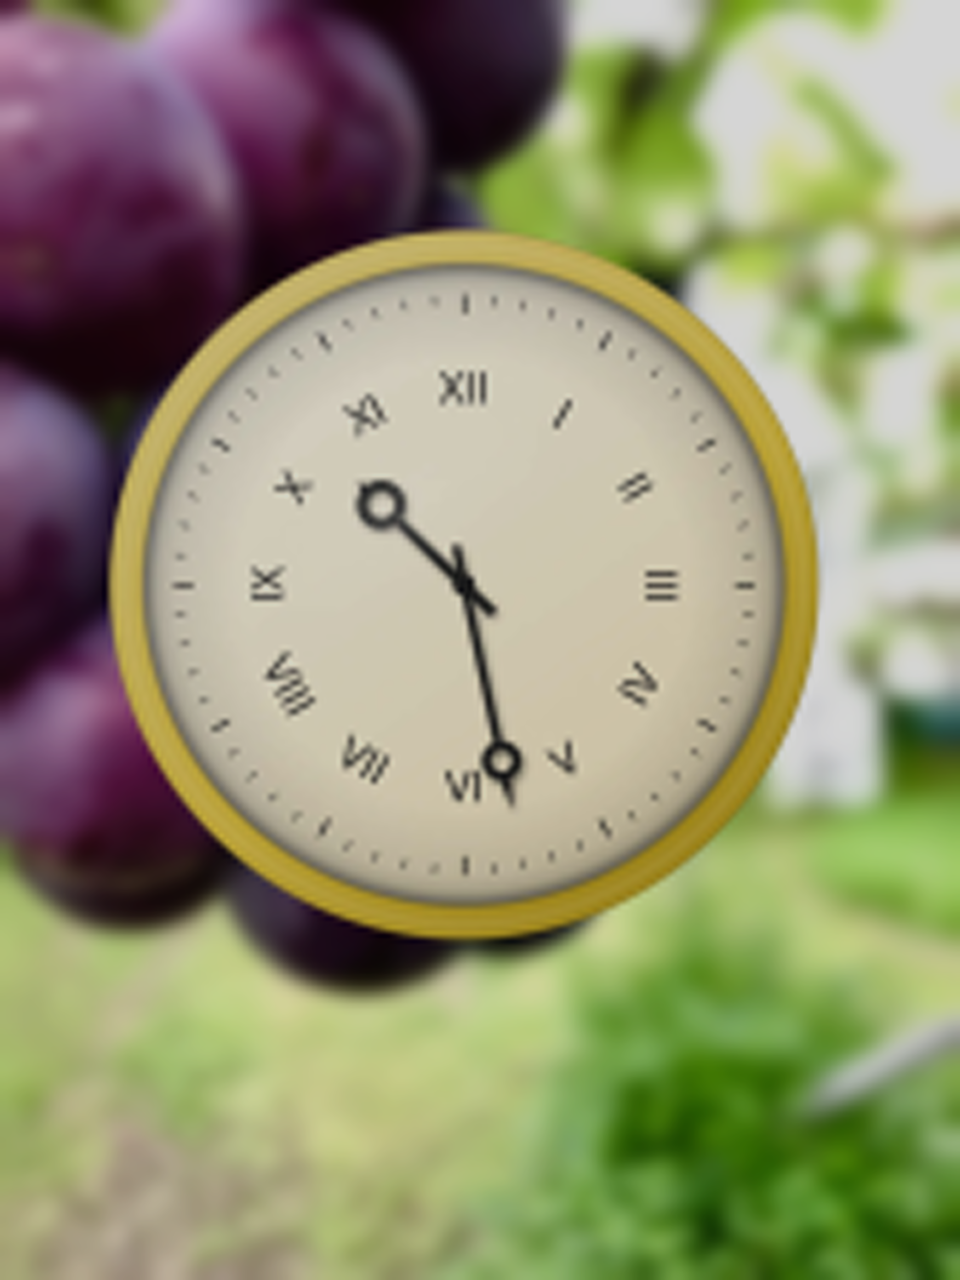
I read 10.28
